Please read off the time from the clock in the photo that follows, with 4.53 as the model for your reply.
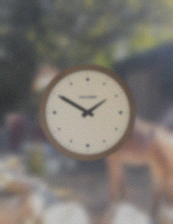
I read 1.50
